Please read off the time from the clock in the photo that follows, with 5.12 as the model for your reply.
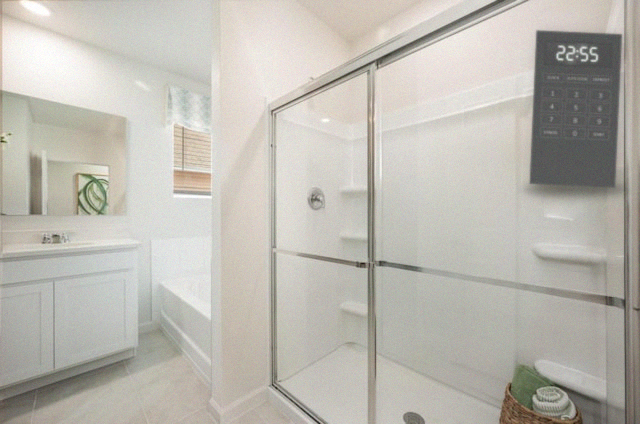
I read 22.55
